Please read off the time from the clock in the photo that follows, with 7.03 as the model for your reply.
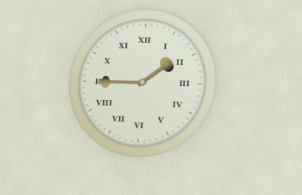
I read 1.45
